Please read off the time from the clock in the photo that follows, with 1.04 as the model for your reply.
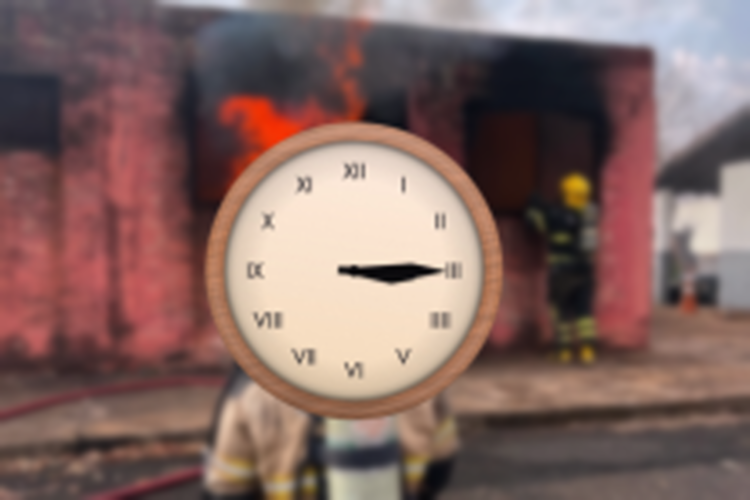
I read 3.15
